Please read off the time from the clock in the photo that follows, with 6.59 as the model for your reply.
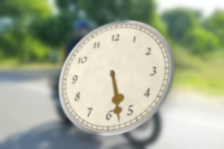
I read 5.28
